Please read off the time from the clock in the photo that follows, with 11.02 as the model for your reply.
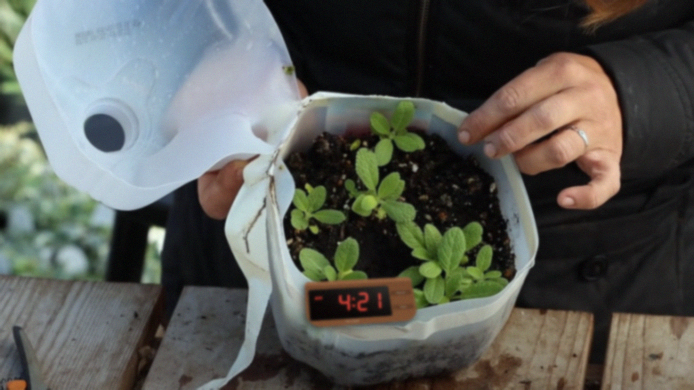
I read 4.21
